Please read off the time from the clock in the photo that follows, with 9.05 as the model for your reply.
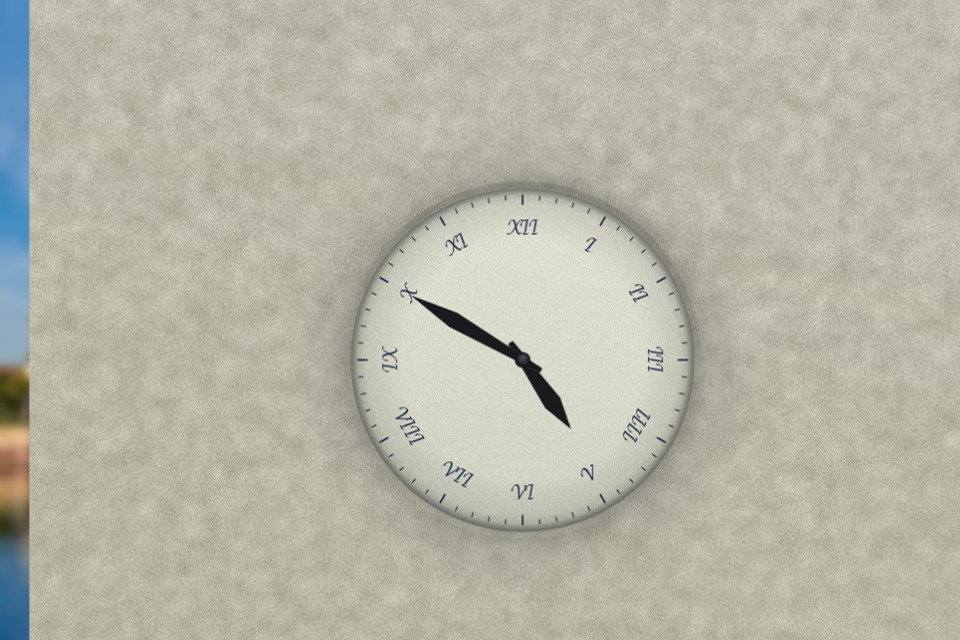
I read 4.50
